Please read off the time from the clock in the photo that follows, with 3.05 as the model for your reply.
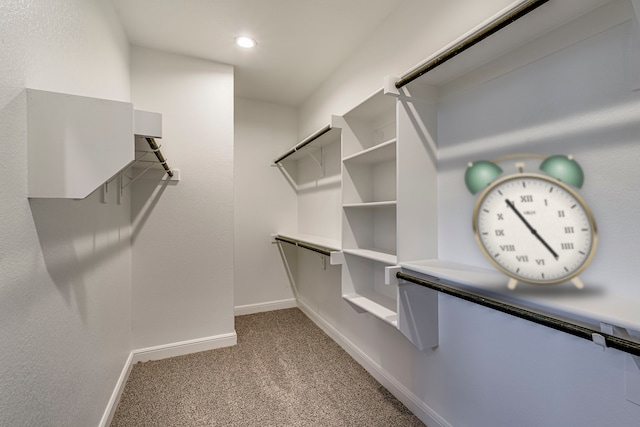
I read 4.55
